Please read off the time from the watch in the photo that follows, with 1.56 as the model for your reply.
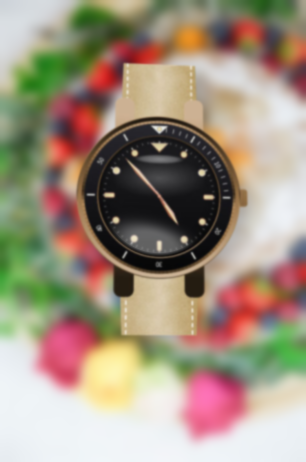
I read 4.53
